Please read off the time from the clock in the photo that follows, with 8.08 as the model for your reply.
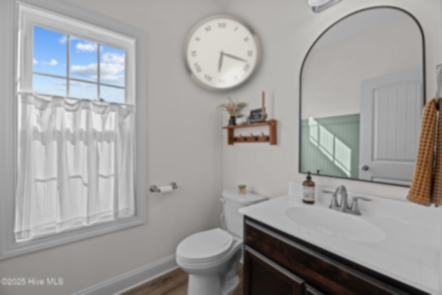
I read 6.18
